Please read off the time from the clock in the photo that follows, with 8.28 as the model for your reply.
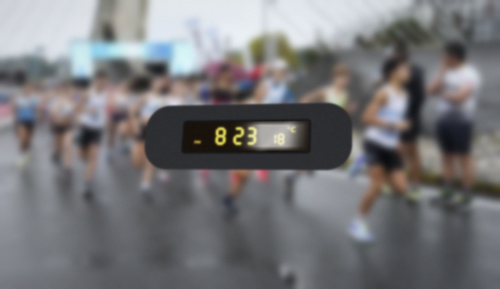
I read 8.23
